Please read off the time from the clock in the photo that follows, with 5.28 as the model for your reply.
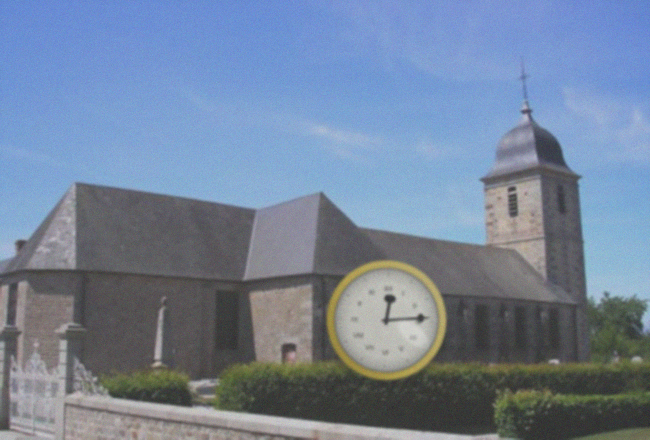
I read 12.14
